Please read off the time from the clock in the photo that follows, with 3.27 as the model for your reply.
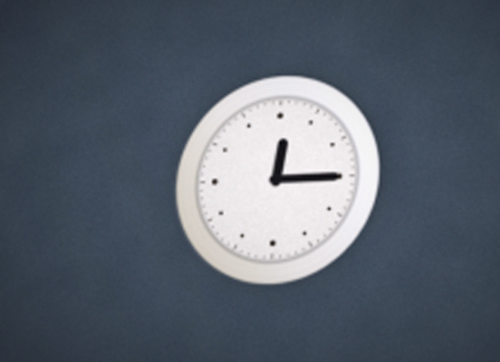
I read 12.15
